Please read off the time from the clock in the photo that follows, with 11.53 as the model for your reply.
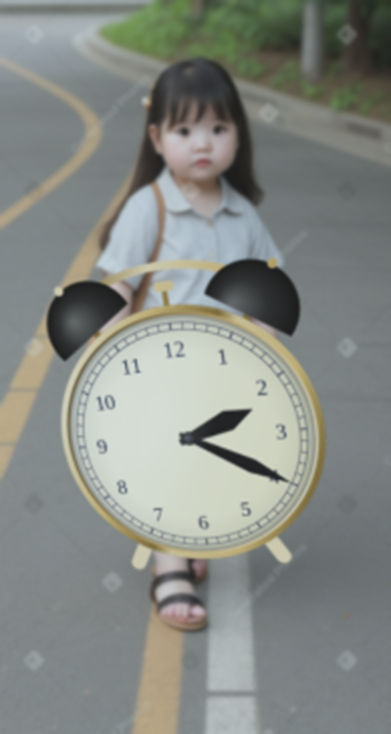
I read 2.20
